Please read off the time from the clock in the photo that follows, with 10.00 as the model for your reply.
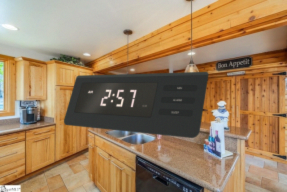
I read 2.57
